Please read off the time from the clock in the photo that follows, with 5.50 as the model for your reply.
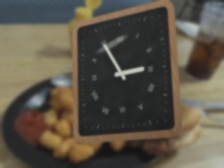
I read 2.55
